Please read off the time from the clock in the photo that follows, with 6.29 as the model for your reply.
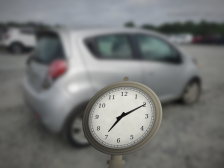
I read 7.10
